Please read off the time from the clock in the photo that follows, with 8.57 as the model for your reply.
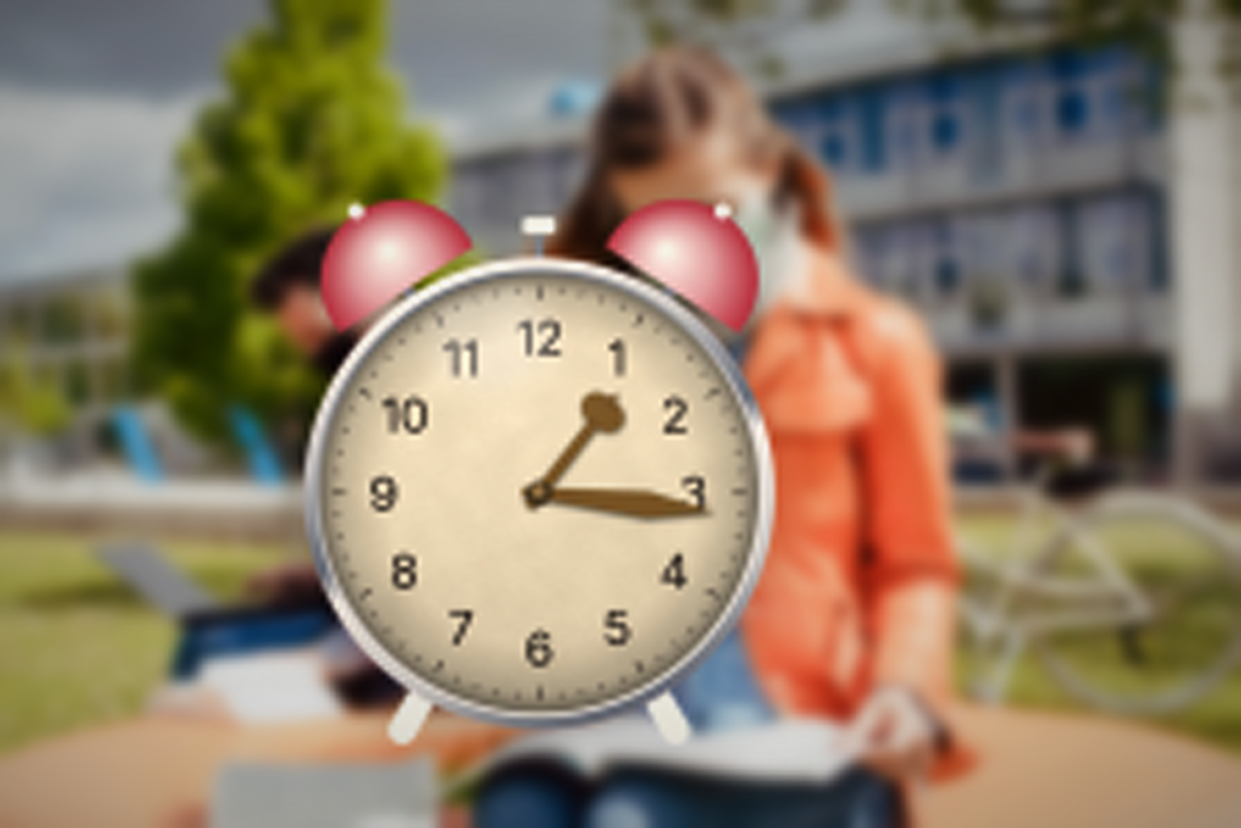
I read 1.16
